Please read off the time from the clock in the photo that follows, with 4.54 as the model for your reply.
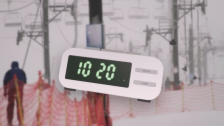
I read 10.20
